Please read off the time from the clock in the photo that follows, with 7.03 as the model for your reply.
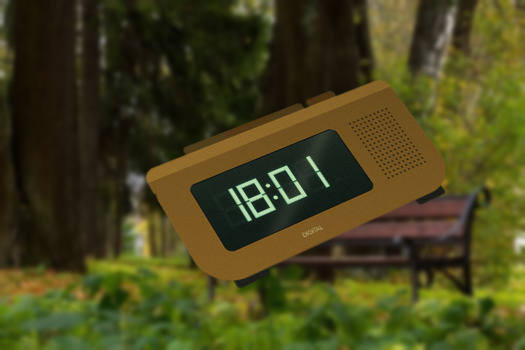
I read 18.01
